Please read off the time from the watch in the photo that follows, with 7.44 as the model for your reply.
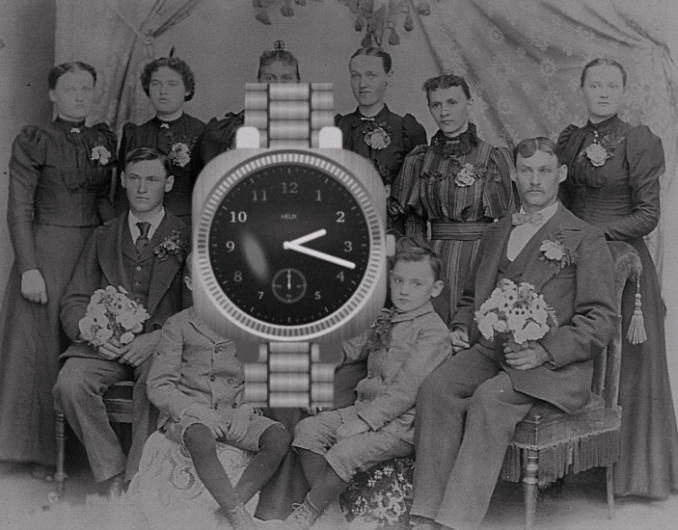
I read 2.18
